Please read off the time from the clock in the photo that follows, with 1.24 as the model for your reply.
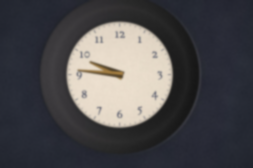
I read 9.46
